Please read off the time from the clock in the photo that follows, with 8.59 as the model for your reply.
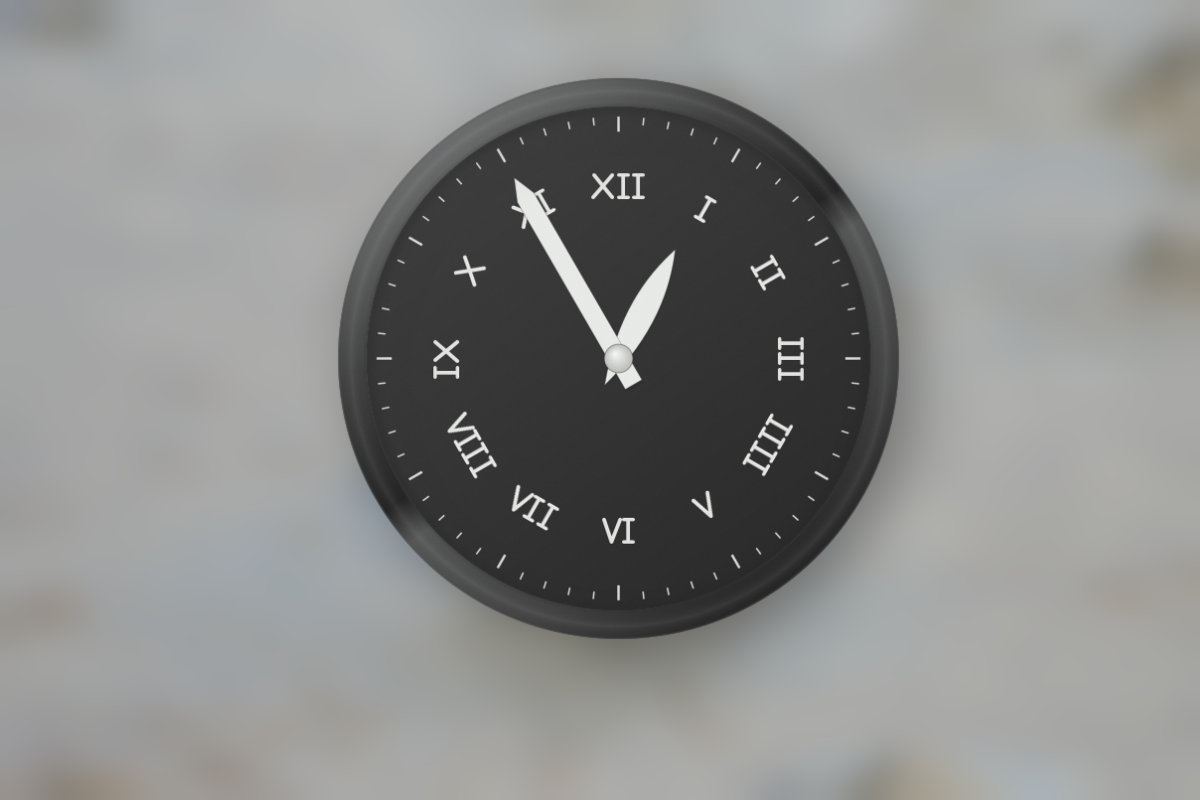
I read 12.55
